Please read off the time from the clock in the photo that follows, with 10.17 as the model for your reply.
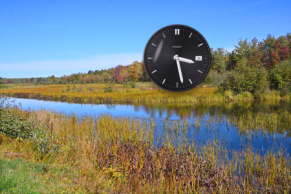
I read 3.28
